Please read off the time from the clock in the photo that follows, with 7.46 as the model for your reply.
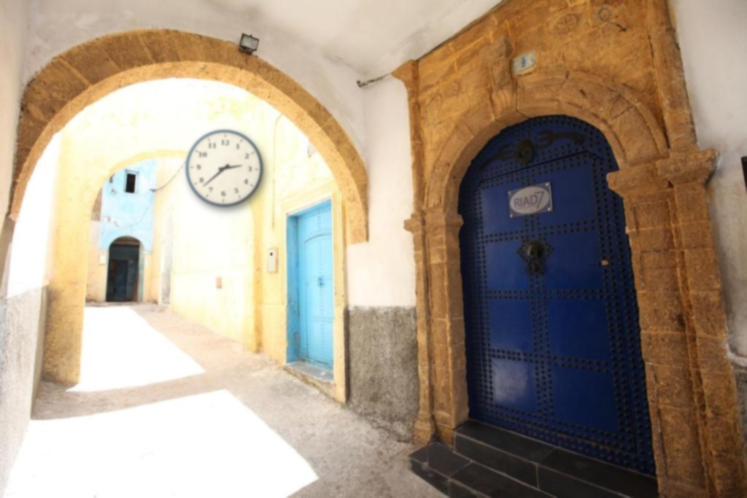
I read 2.38
